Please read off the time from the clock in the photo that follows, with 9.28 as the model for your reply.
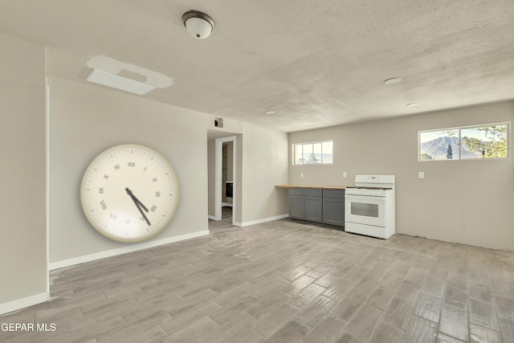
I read 4.24
